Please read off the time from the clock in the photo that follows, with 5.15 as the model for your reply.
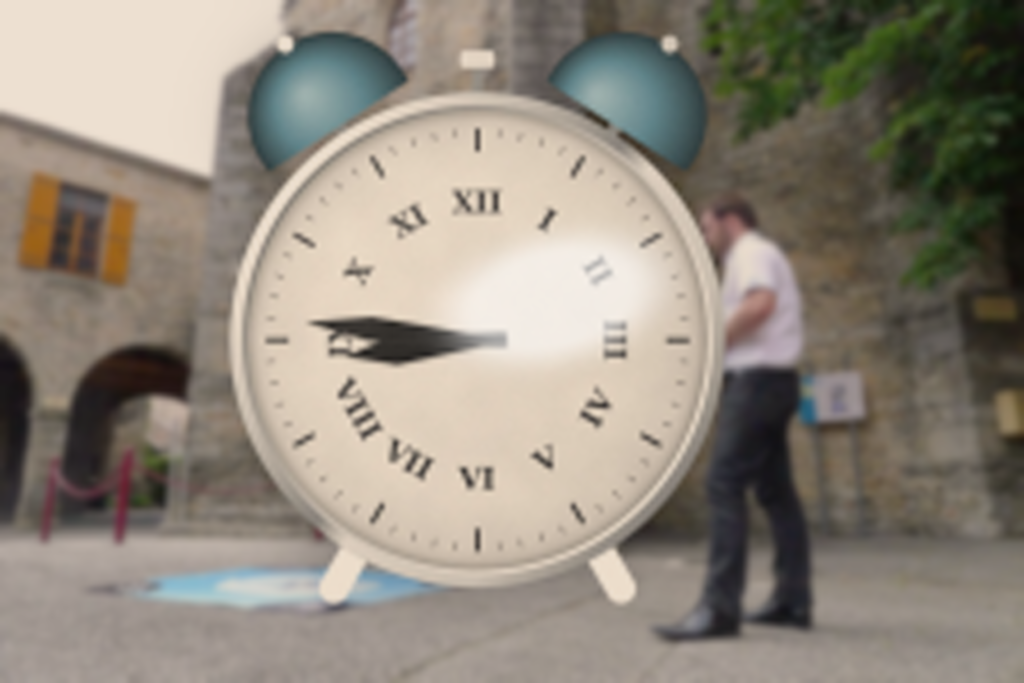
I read 8.46
